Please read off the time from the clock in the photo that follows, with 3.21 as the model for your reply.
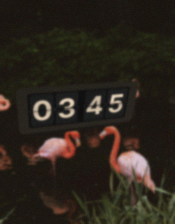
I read 3.45
